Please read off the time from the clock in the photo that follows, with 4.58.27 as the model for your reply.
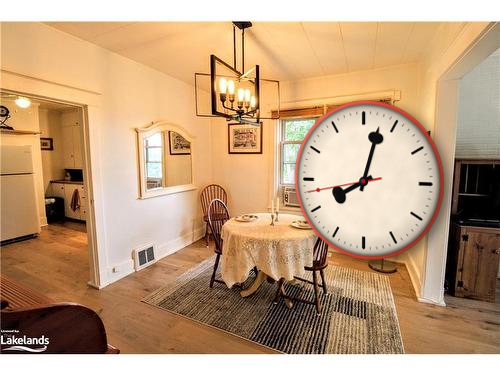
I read 8.02.43
